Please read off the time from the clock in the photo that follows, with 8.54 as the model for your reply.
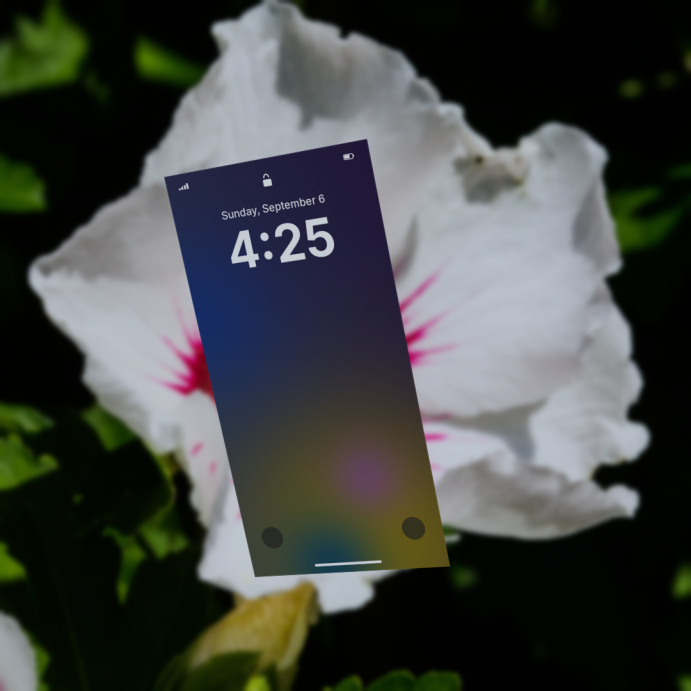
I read 4.25
